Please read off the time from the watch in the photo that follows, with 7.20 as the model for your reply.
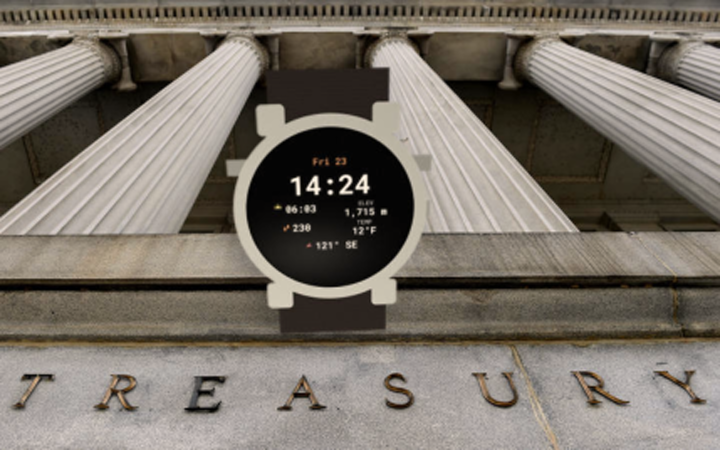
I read 14.24
